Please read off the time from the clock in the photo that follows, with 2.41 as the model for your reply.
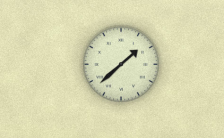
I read 1.38
